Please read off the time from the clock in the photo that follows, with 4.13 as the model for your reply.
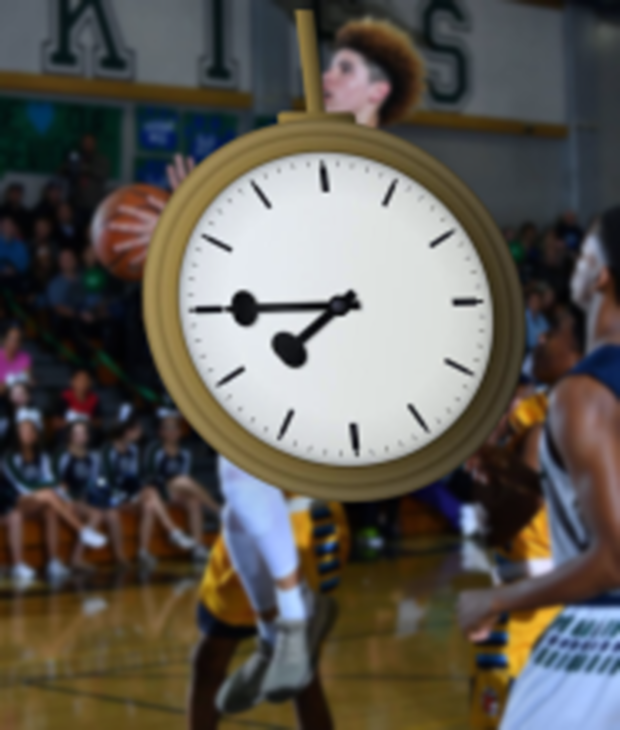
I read 7.45
